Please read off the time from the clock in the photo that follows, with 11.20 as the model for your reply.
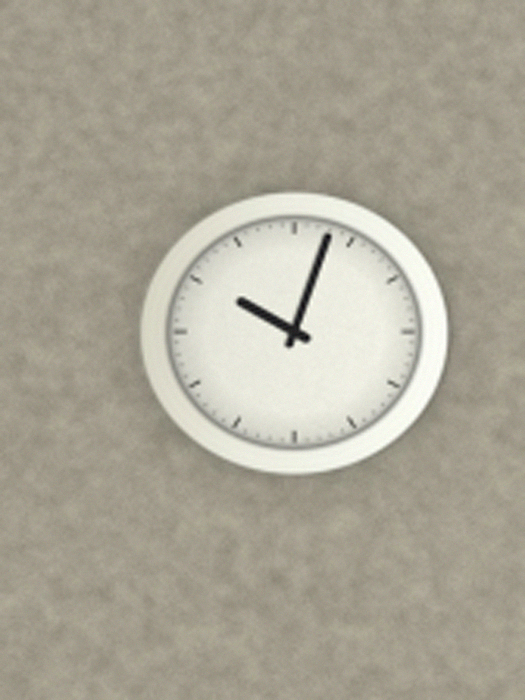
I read 10.03
